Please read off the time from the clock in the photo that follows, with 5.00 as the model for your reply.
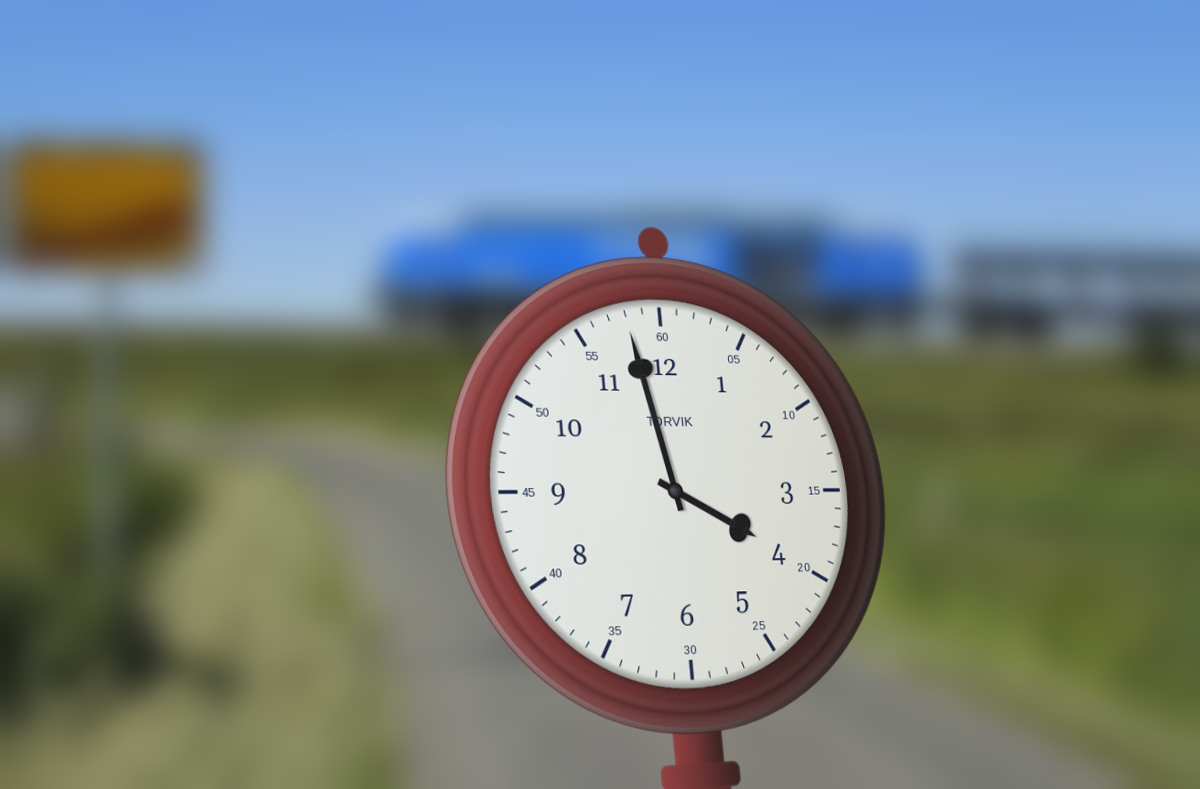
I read 3.58
